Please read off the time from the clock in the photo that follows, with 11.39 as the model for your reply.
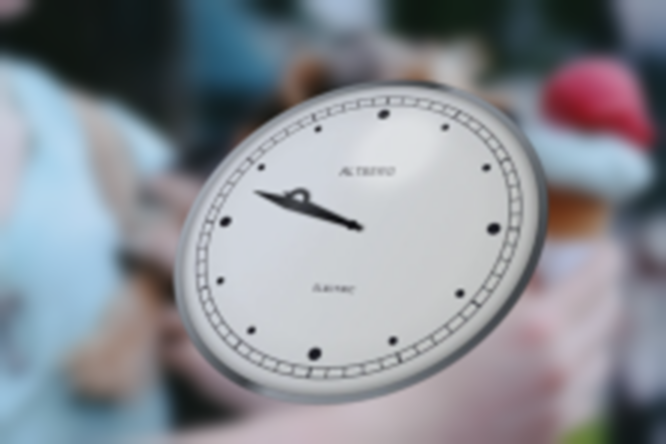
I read 9.48
